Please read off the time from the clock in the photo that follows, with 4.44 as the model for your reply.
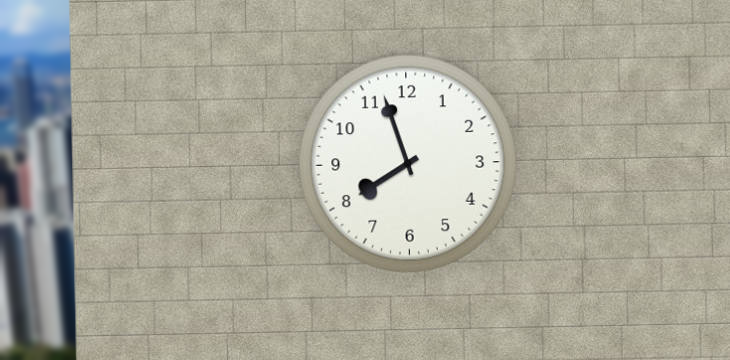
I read 7.57
